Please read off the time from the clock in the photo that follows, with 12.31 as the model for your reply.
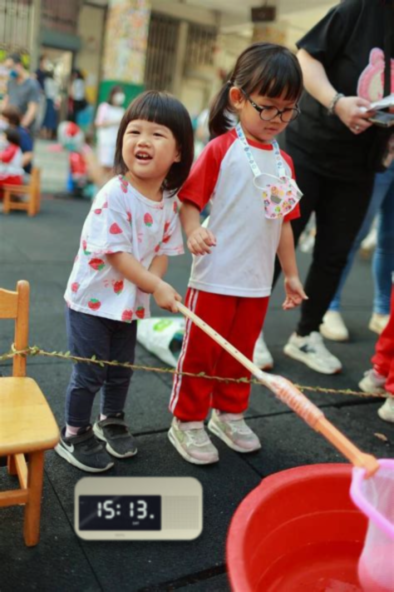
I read 15.13
